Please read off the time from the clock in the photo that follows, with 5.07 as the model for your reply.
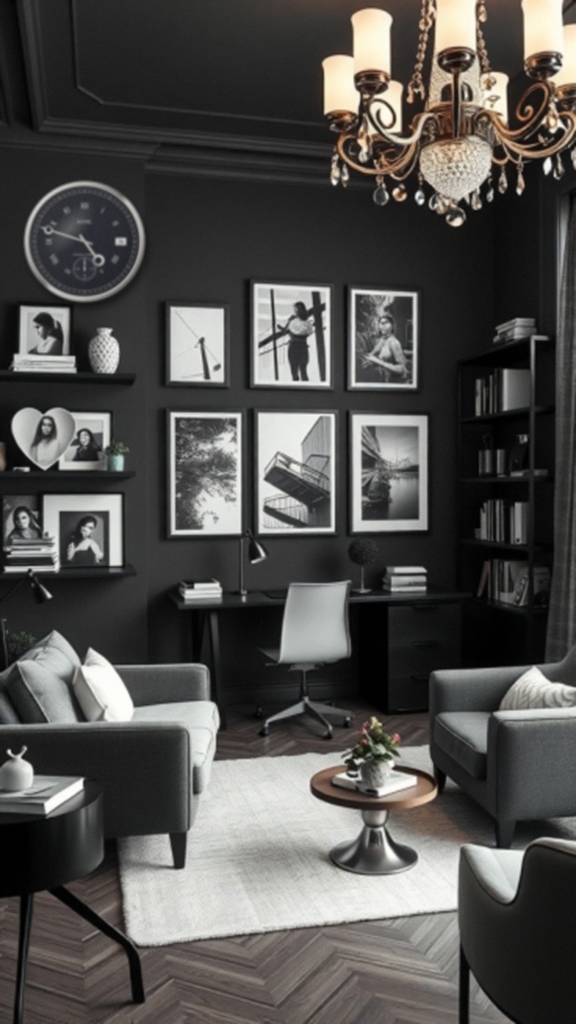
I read 4.48
